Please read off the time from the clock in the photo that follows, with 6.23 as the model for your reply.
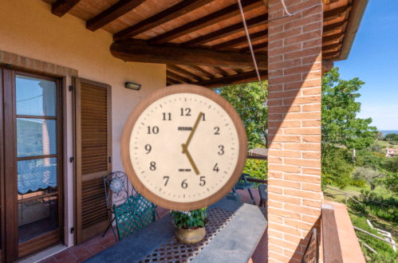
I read 5.04
